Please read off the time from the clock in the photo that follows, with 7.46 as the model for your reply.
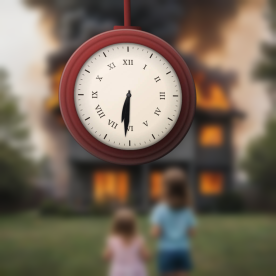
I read 6.31
